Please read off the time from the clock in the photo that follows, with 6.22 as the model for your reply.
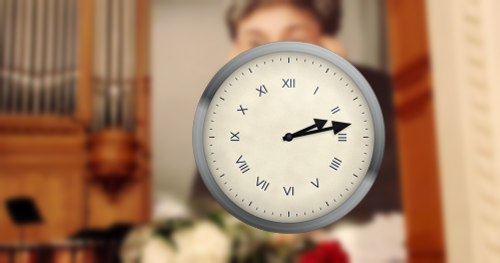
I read 2.13
